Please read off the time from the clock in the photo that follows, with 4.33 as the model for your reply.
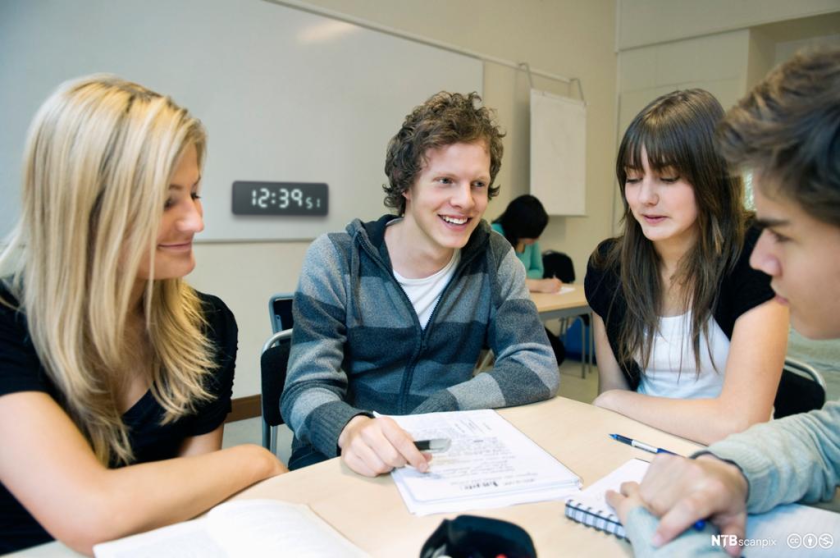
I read 12.39
